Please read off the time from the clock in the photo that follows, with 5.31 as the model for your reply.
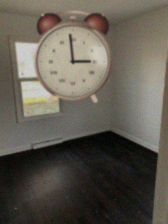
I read 2.59
